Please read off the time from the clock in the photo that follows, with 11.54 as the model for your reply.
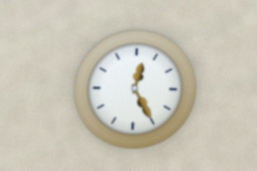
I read 12.25
